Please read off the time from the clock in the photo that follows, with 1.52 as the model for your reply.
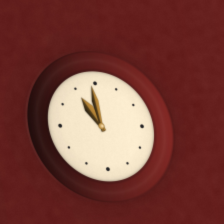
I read 10.59
